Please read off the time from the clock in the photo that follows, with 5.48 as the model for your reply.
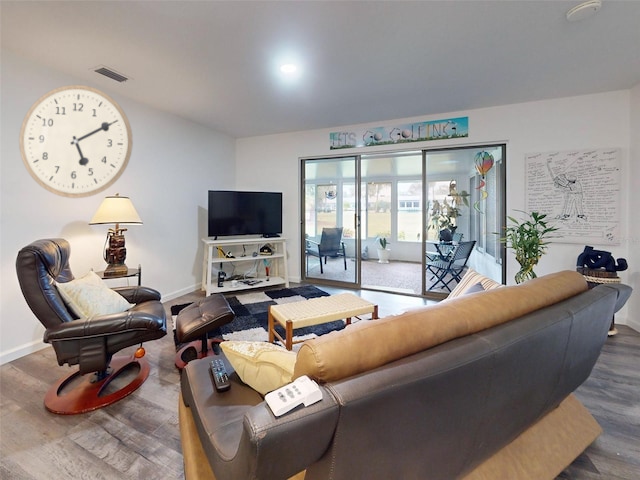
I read 5.10
